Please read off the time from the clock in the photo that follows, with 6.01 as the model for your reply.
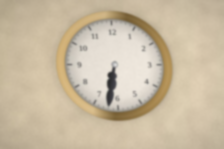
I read 6.32
